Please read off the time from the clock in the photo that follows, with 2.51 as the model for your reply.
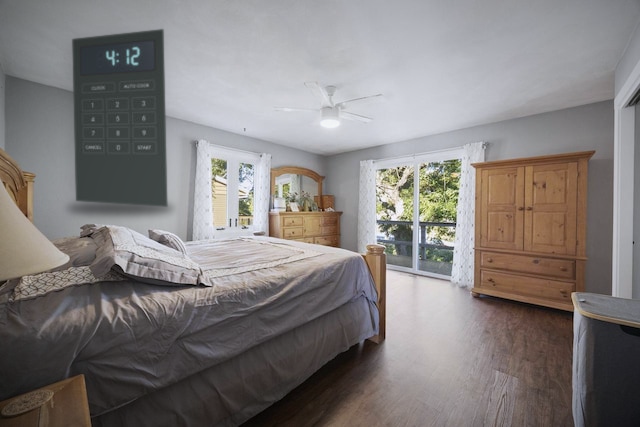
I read 4.12
